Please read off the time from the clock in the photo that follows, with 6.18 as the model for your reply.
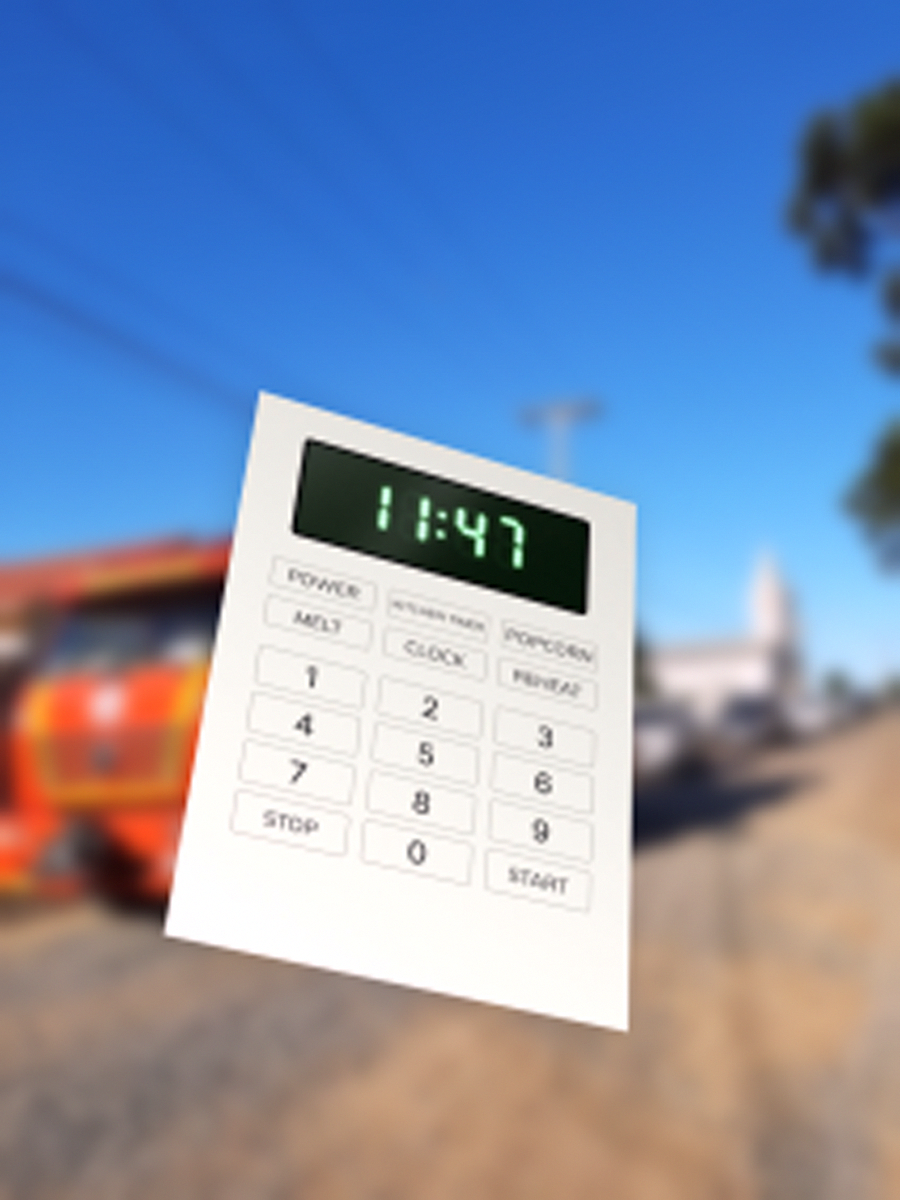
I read 11.47
